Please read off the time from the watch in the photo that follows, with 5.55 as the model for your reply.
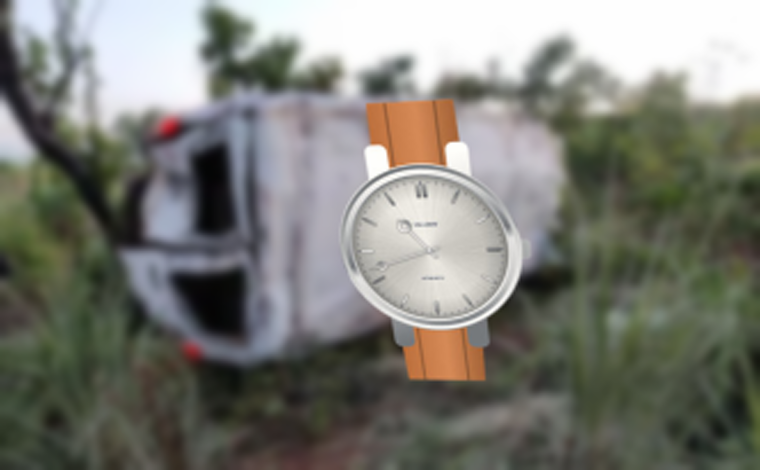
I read 10.42
